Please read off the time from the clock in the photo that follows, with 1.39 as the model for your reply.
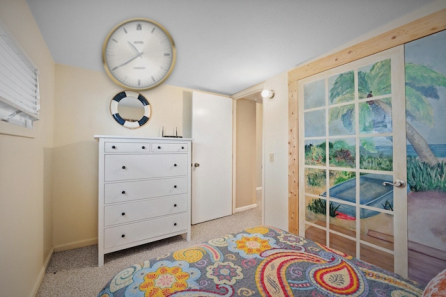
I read 10.40
